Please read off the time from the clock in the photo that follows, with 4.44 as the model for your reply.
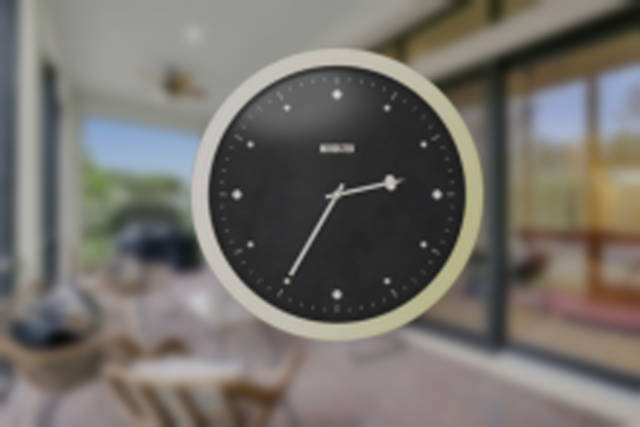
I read 2.35
